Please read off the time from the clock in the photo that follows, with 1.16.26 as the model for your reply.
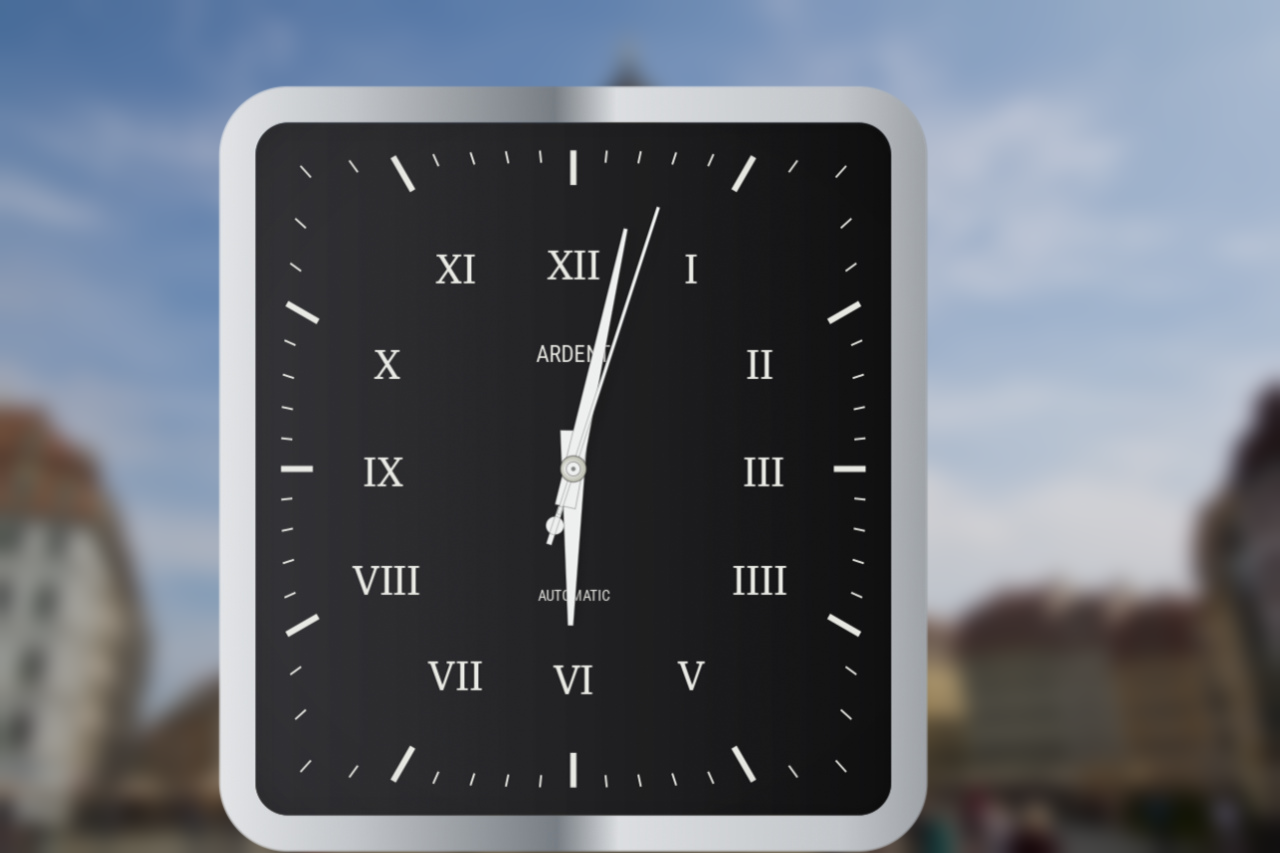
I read 6.02.03
